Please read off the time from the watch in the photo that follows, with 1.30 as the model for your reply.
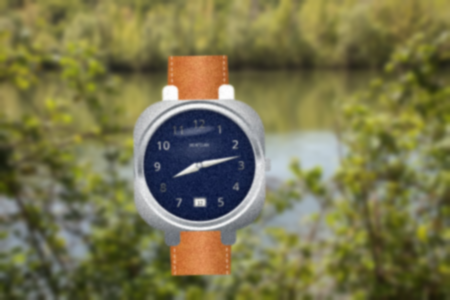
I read 8.13
